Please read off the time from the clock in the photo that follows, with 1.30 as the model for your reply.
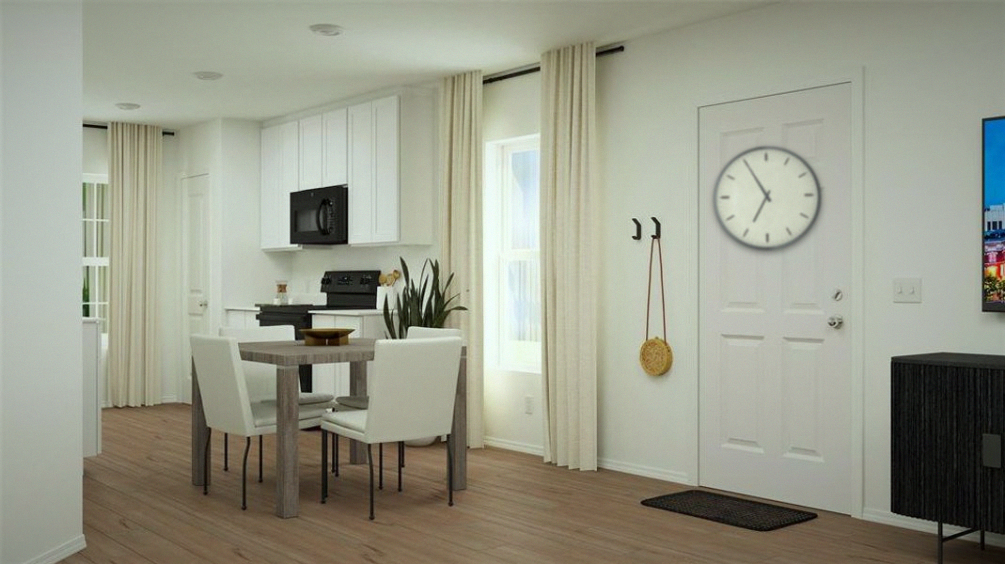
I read 6.55
